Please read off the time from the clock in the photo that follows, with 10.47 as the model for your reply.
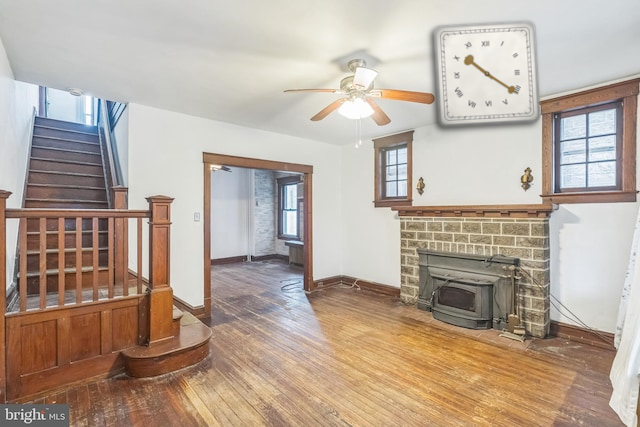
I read 10.21
